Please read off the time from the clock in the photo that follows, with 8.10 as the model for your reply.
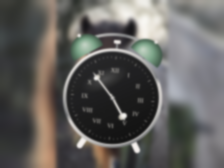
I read 4.53
